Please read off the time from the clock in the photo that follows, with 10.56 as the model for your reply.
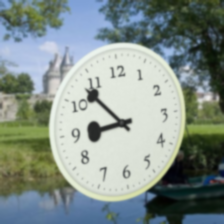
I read 8.53
